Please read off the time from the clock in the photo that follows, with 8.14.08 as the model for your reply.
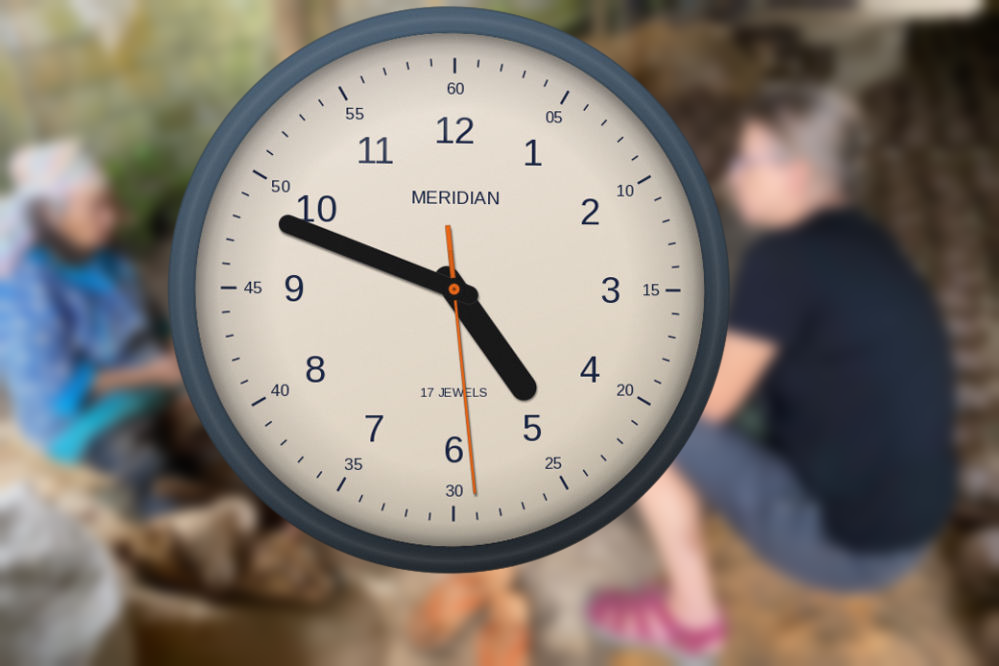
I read 4.48.29
